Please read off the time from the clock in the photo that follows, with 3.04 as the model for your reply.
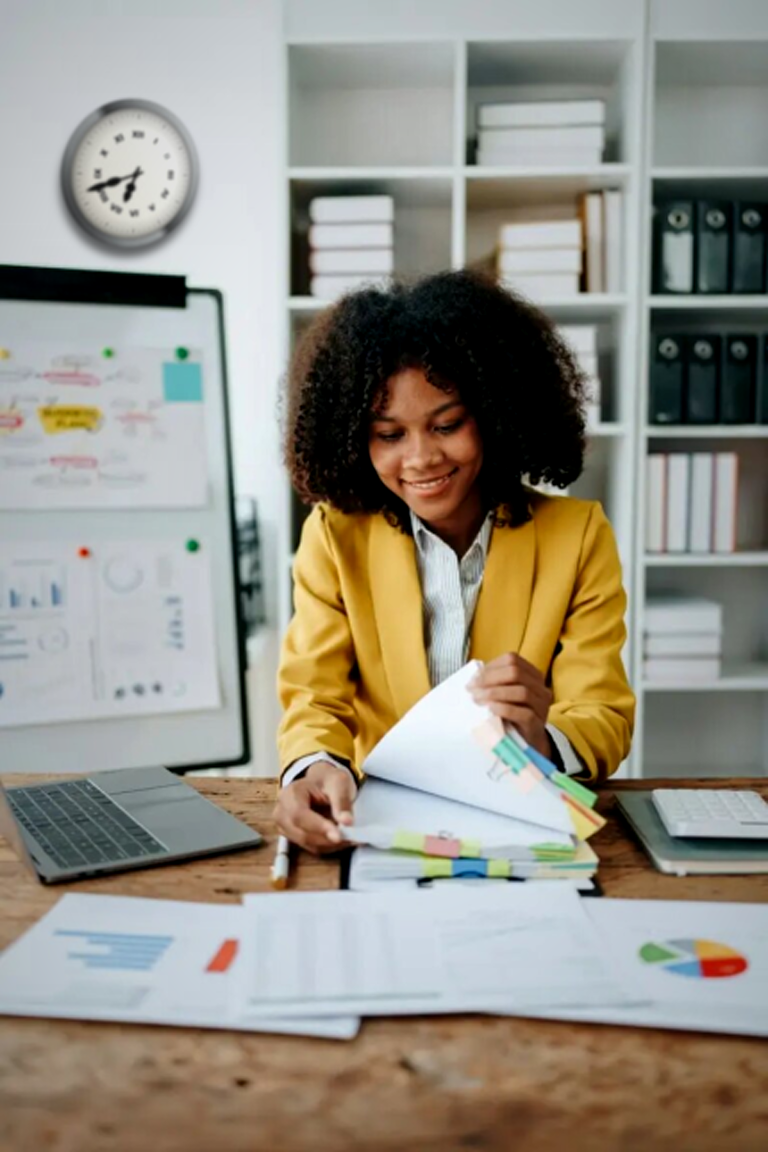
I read 6.42
